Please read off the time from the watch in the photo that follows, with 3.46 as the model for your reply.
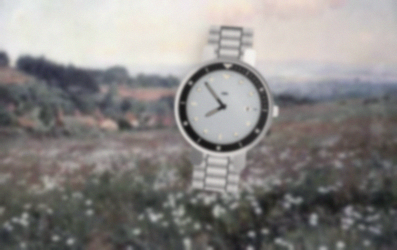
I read 7.53
